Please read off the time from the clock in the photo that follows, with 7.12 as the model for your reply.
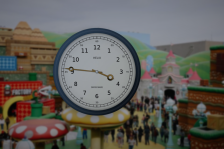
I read 3.46
